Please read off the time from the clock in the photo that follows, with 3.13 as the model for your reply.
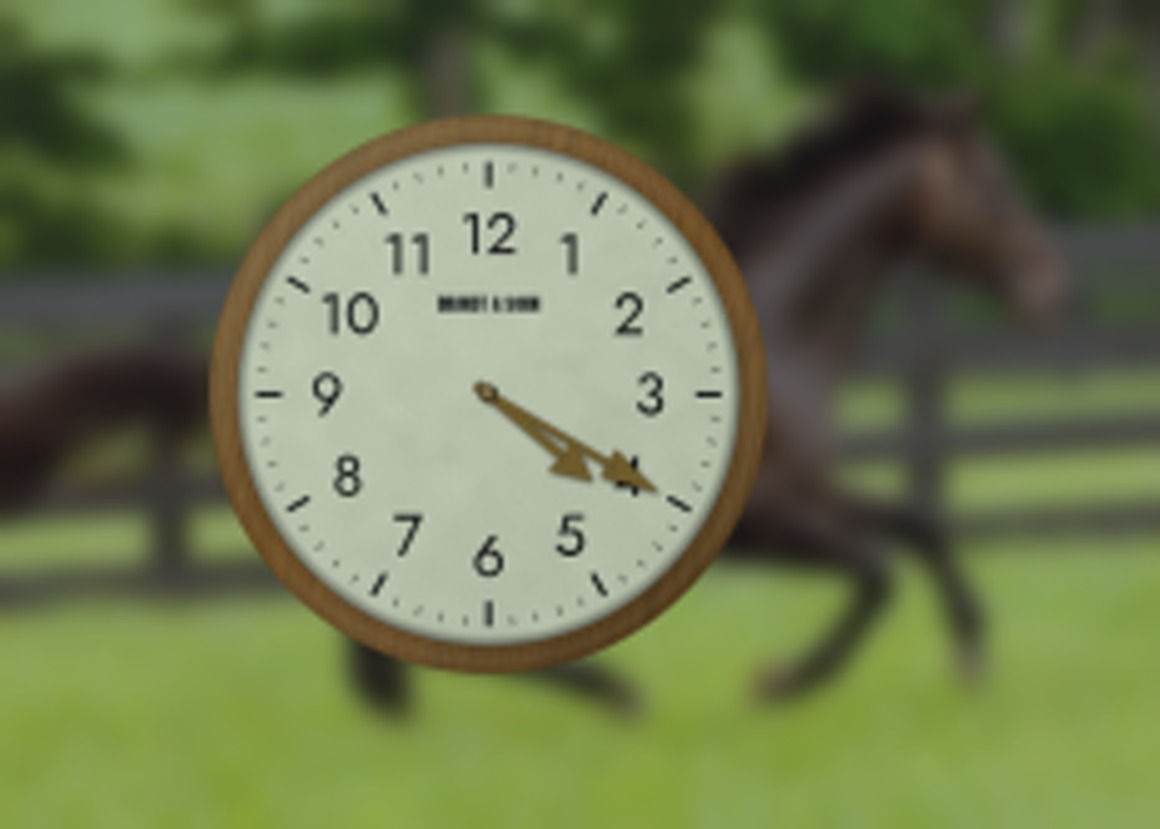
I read 4.20
